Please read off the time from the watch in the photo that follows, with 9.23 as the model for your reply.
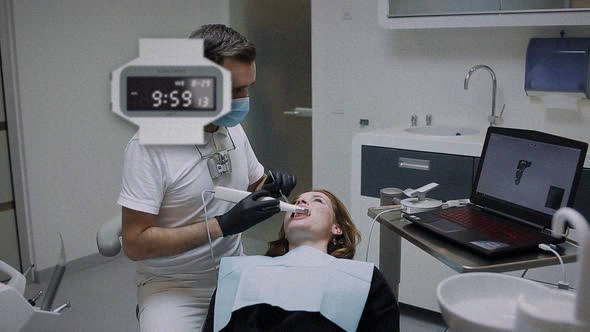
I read 9.59
